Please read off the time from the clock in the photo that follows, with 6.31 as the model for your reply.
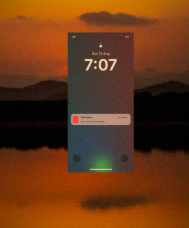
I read 7.07
